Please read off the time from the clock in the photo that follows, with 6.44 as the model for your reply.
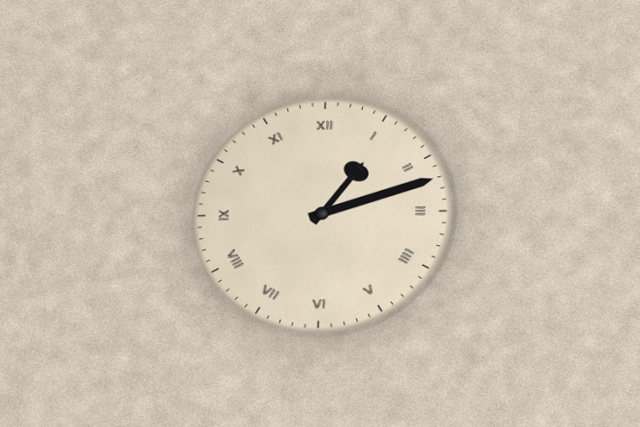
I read 1.12
